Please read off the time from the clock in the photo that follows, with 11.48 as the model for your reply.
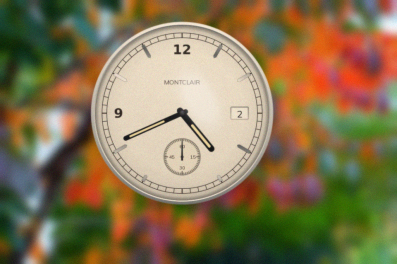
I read 4.41
